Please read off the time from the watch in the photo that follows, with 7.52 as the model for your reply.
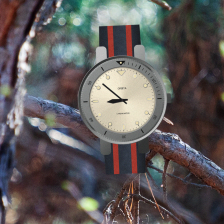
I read 8.52
